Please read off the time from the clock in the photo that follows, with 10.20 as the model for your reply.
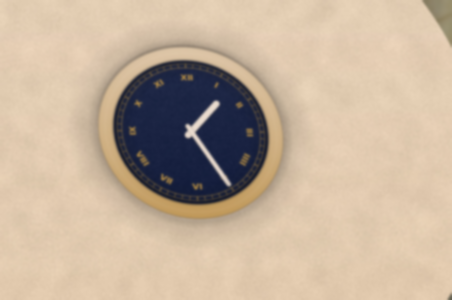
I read 1.25
